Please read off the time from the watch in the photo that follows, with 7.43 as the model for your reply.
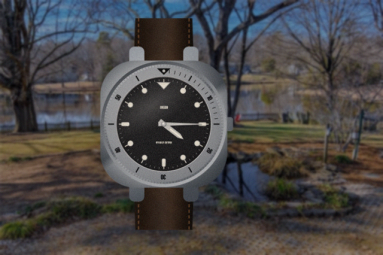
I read 4.15
